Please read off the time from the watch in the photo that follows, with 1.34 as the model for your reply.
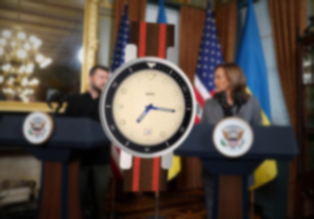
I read 7.16
